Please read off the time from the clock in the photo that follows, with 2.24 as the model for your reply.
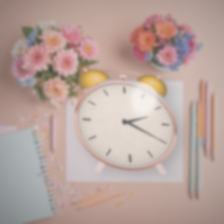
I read 2.20
